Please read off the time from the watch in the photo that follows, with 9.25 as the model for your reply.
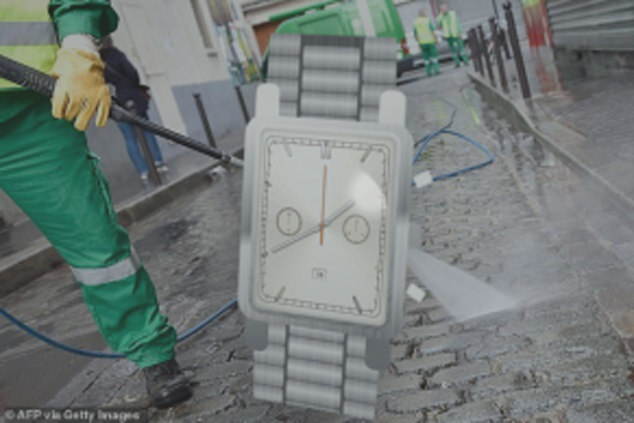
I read 1.40
